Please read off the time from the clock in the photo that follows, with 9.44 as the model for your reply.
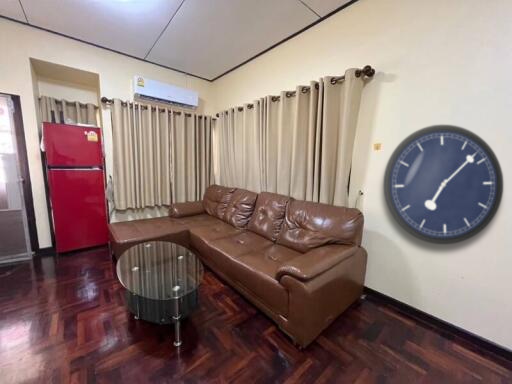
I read 7.08
